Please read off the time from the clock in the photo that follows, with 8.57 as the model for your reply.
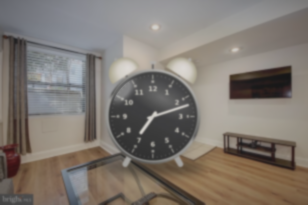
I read 7.12
